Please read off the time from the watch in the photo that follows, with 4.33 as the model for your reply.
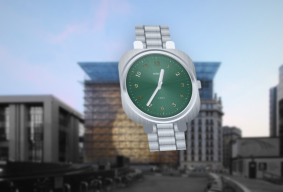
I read 12.36
